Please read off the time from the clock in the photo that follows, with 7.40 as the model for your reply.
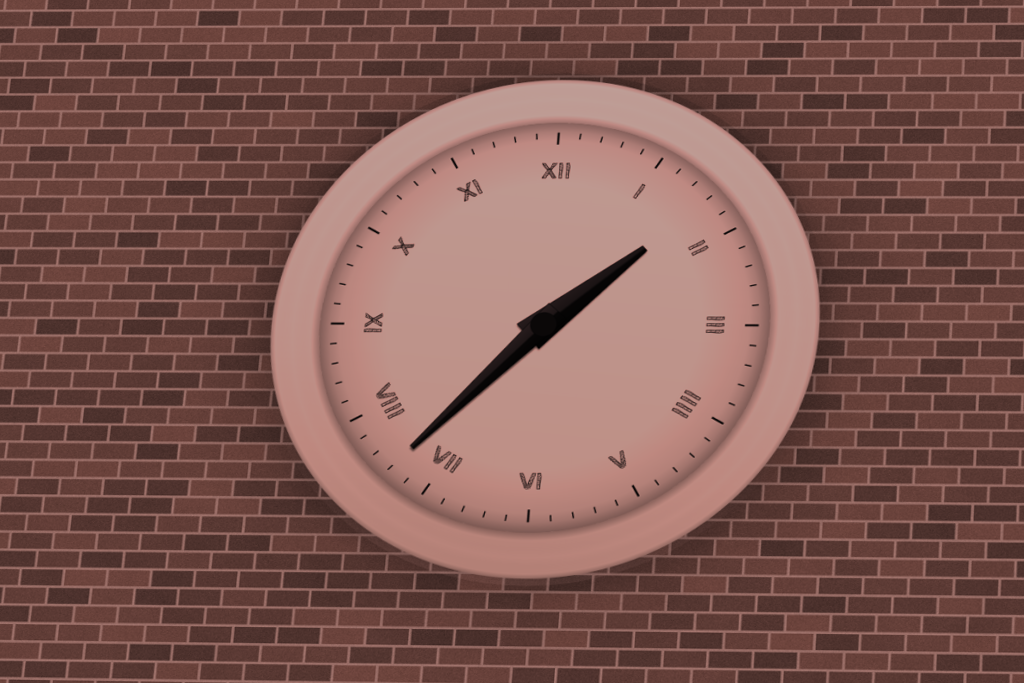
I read 1.37
